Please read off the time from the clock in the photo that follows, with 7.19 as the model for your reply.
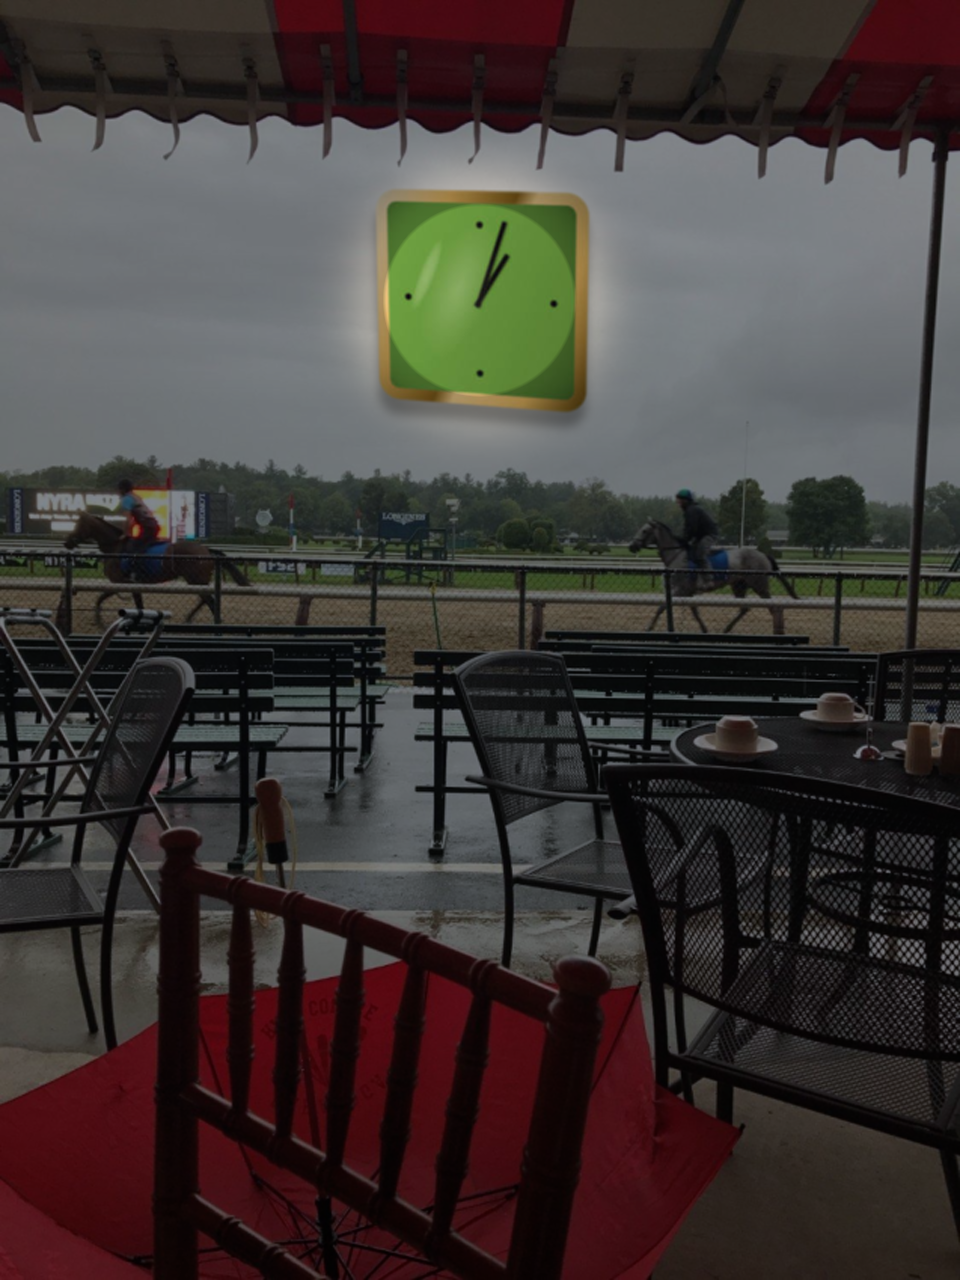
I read 1.03
